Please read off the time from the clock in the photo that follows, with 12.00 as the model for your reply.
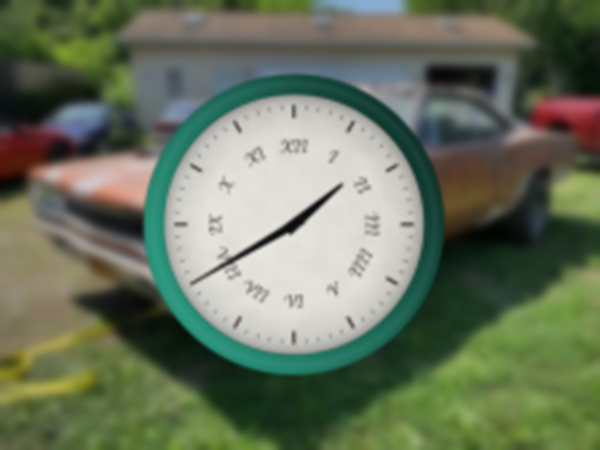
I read 1.40
